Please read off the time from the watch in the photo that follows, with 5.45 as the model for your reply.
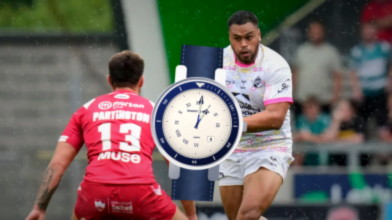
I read 1.01
